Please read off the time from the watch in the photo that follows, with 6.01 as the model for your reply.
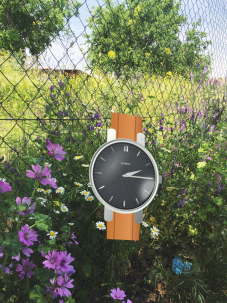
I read 2.15
